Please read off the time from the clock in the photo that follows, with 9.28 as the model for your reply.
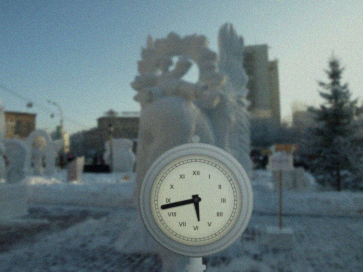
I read 5.43
